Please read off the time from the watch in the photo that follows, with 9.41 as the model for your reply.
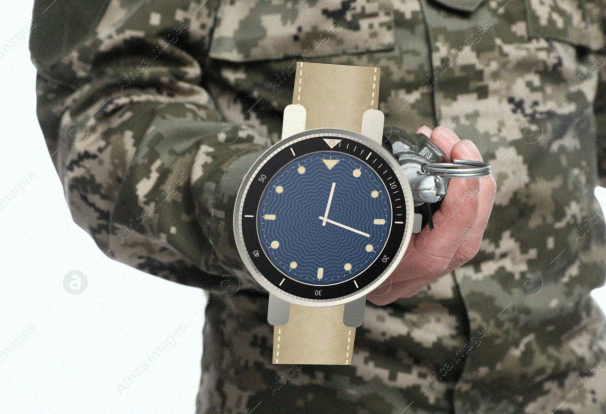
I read 12.18
